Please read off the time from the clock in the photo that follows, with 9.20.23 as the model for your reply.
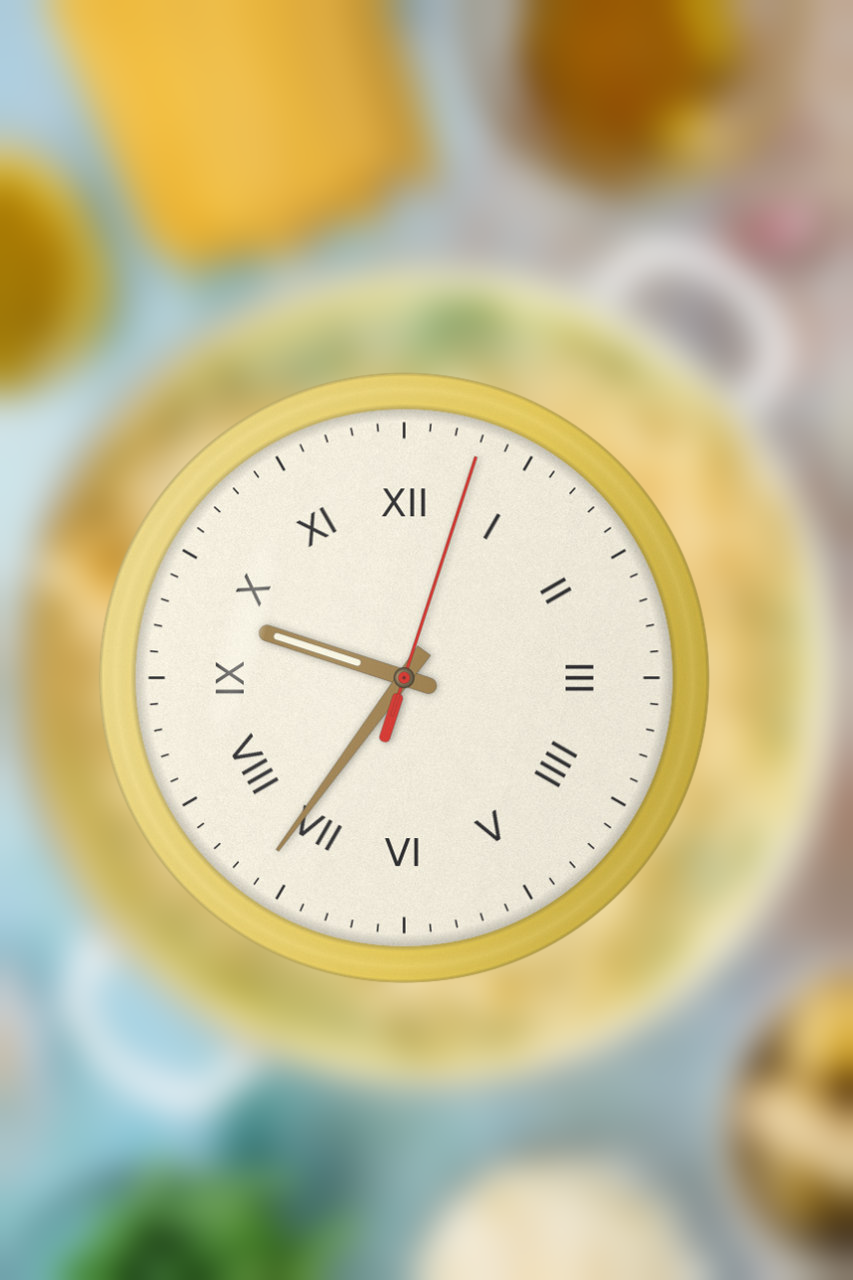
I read 9.36.03
